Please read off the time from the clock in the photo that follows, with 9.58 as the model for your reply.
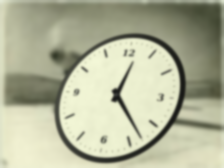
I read 12.23
